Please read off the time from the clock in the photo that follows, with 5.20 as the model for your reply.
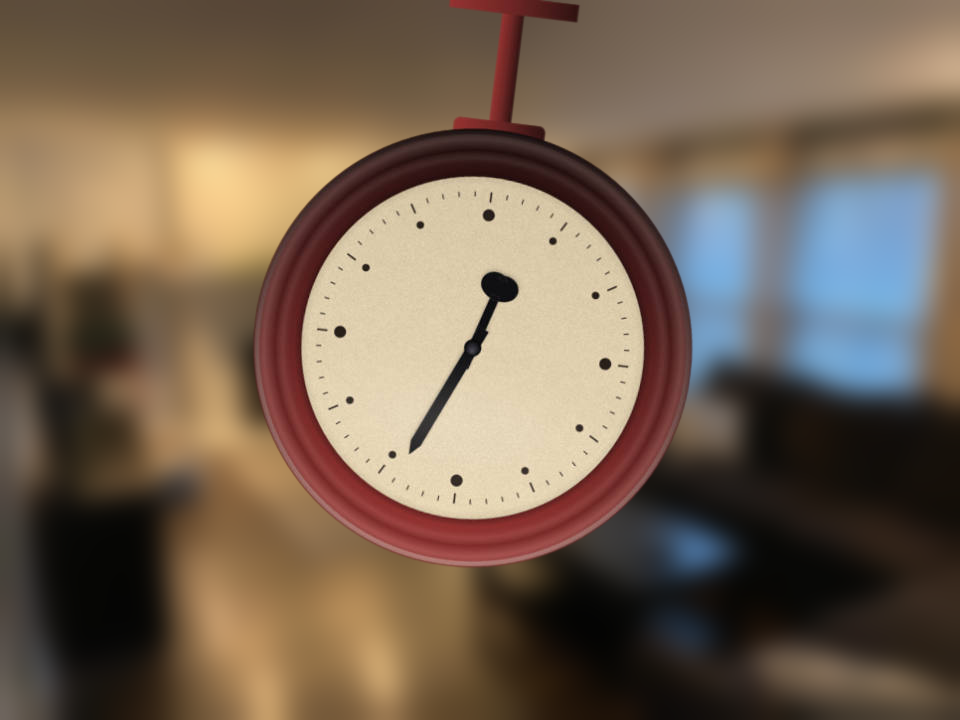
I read 12.34
